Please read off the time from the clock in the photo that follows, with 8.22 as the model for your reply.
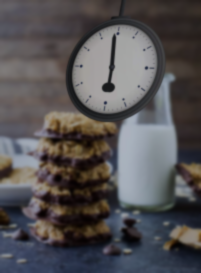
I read 5.59
